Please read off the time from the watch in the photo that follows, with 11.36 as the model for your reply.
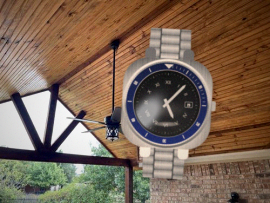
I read 5.07
